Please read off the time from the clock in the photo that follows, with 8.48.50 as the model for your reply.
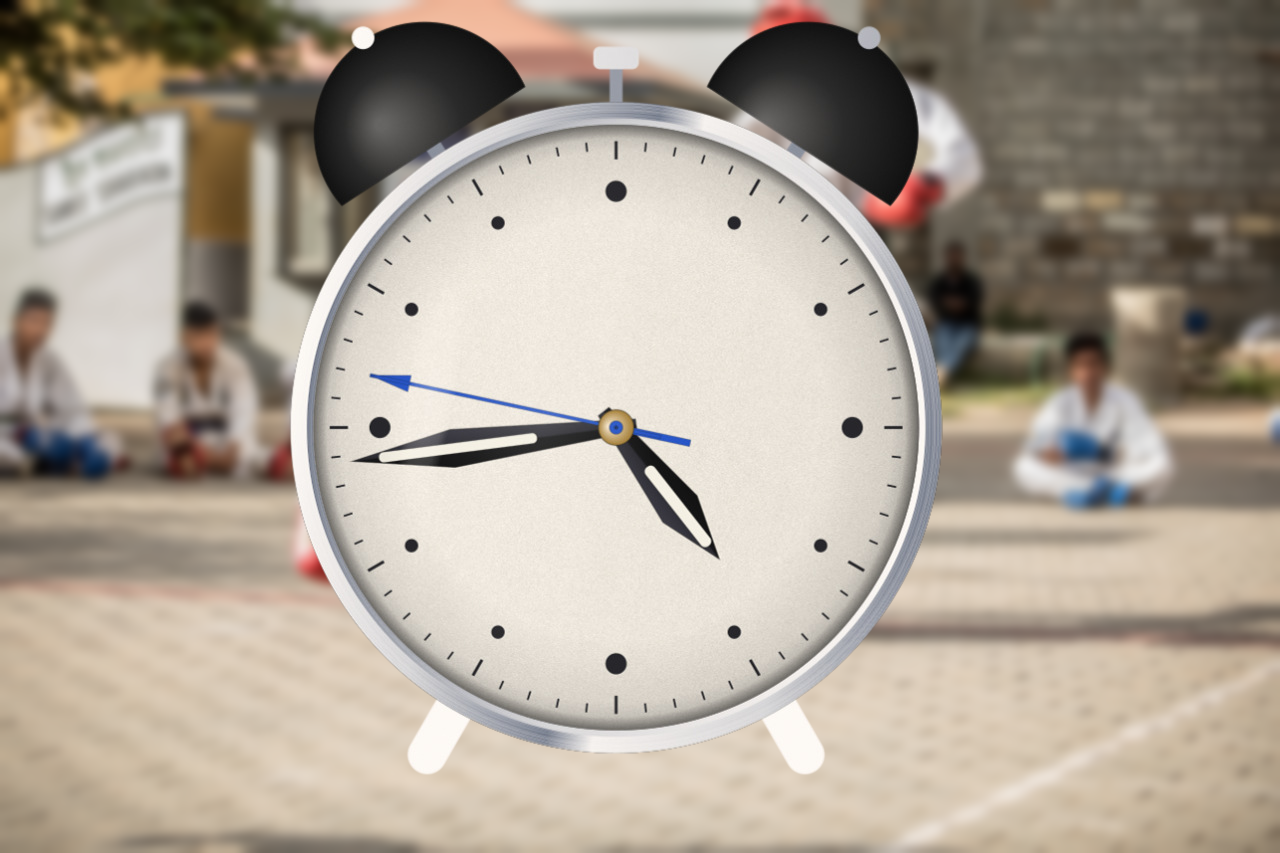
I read 4.43.47
